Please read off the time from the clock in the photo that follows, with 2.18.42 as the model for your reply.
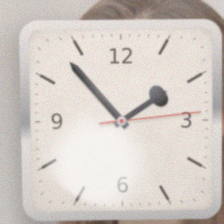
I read 1.53.14
